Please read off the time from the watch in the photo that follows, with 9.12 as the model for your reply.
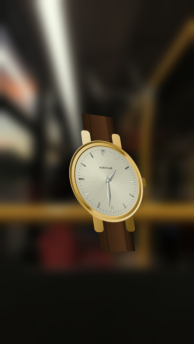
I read 1.31
